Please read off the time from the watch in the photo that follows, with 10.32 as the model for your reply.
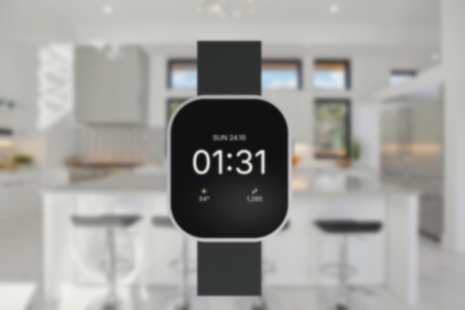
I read 1.31
